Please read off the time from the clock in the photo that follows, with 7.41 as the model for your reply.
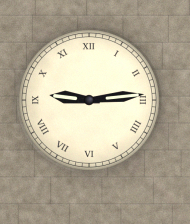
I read 9.14
